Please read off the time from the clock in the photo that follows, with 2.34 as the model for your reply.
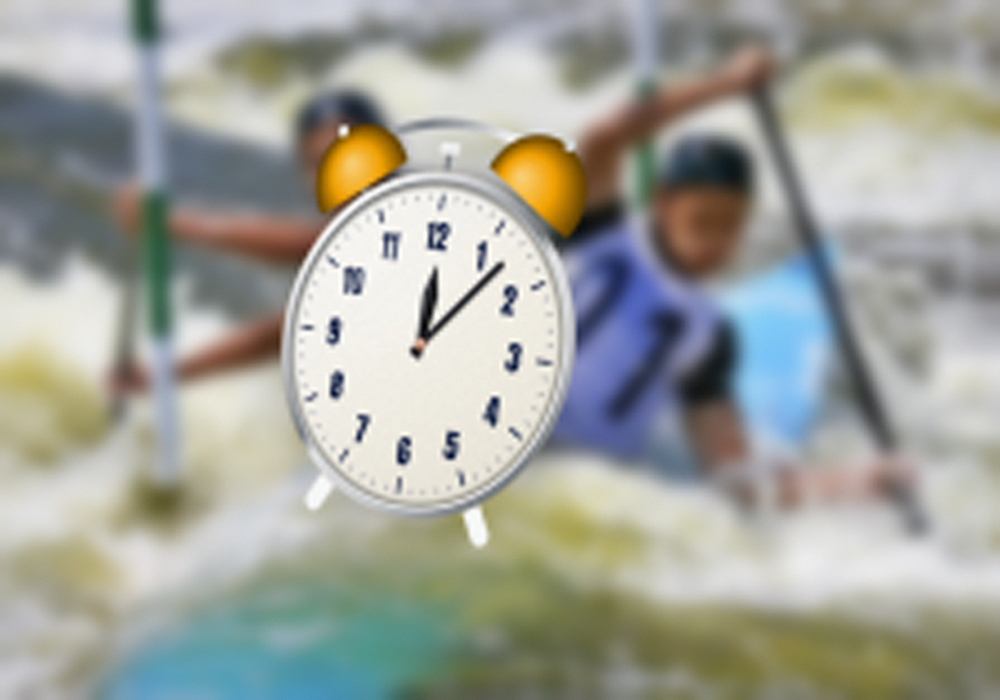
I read 12.07
